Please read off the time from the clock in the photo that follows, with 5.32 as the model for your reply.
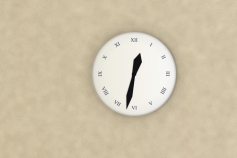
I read 12.32
